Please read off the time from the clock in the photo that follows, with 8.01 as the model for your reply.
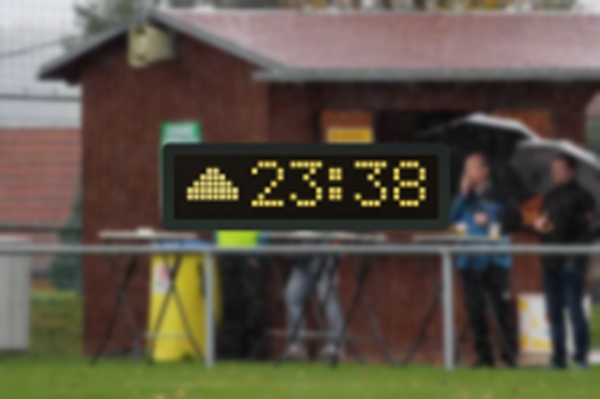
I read 23.38
